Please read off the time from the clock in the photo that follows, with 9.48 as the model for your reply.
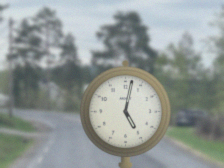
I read 5.02
